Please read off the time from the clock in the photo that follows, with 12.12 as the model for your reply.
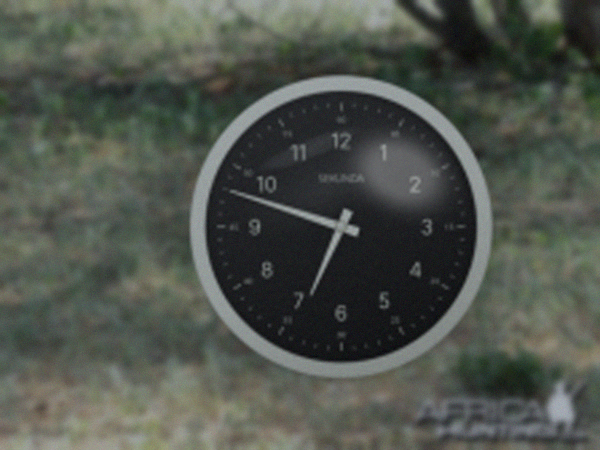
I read 6.48
